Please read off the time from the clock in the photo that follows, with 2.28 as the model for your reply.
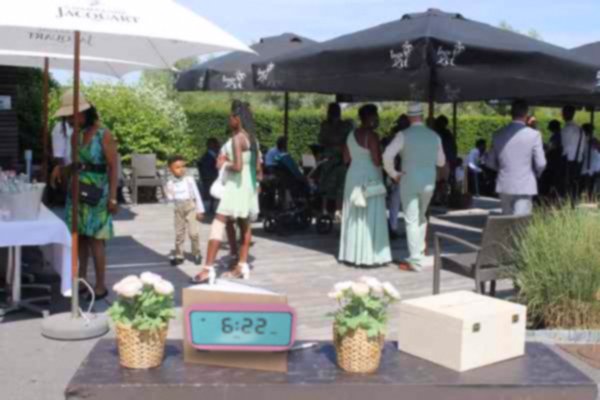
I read 6.22
